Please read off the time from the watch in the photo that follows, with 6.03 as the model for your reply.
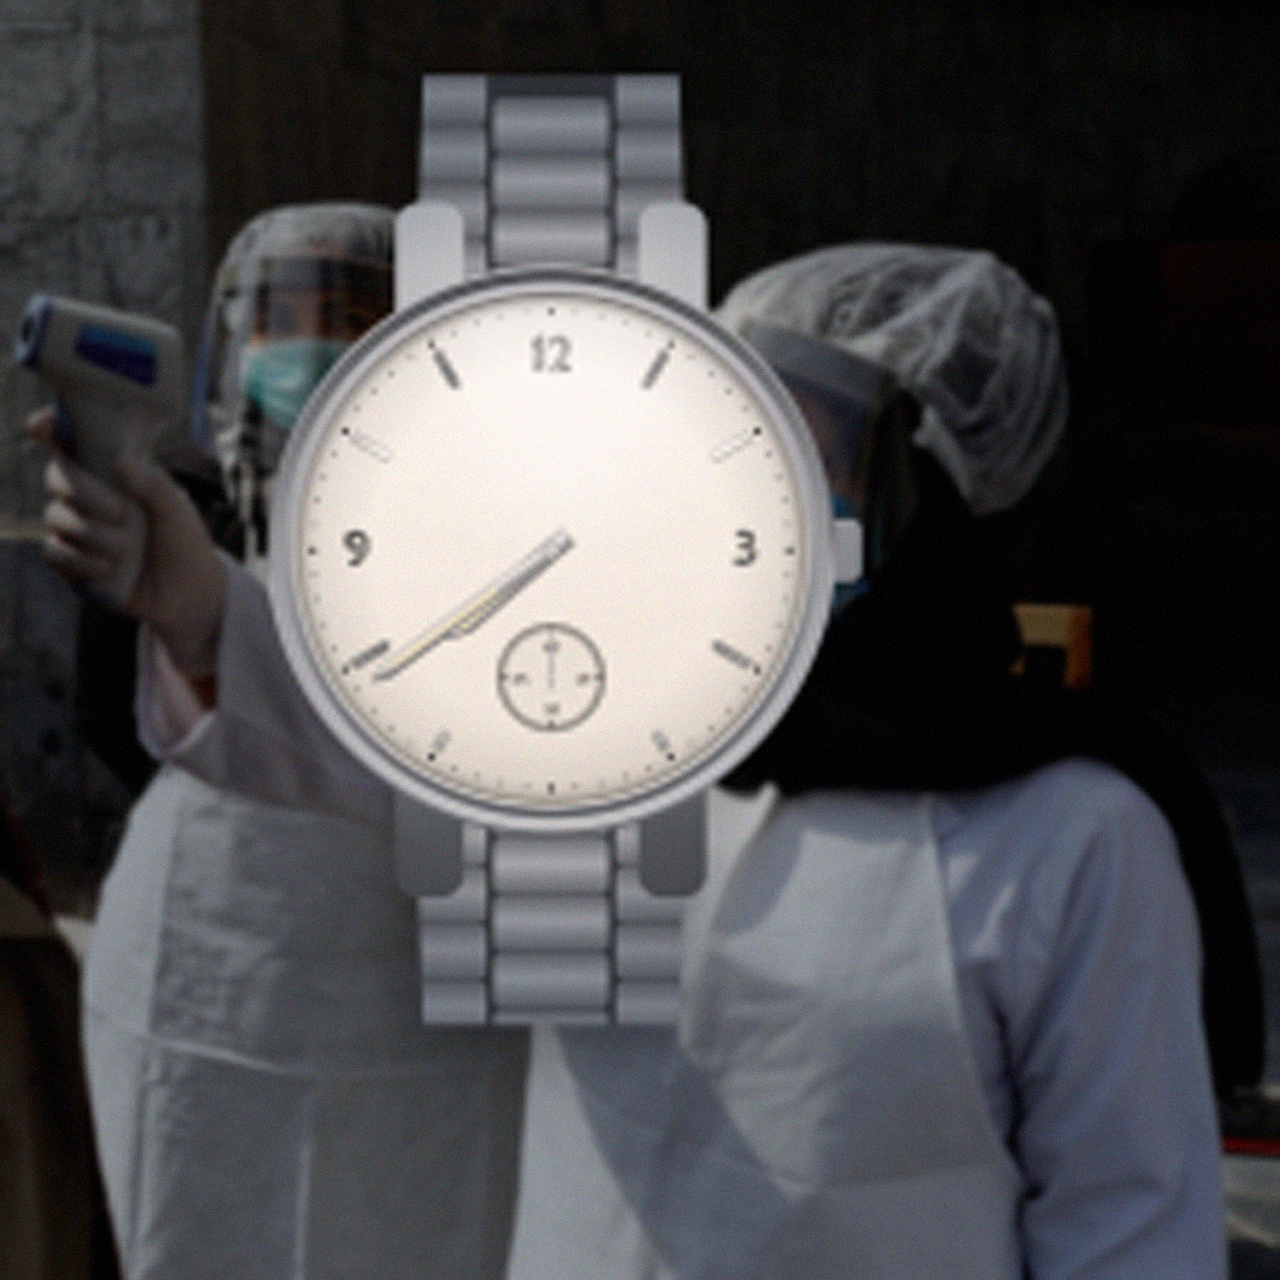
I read 7.39
